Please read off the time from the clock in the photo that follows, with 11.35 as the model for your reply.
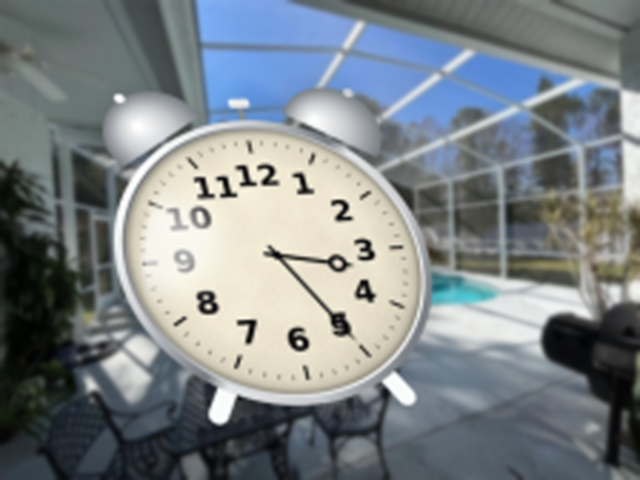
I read 3.25
